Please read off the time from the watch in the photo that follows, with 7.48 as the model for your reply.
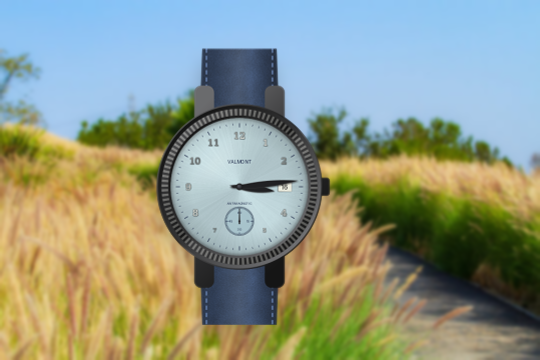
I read 3.14
